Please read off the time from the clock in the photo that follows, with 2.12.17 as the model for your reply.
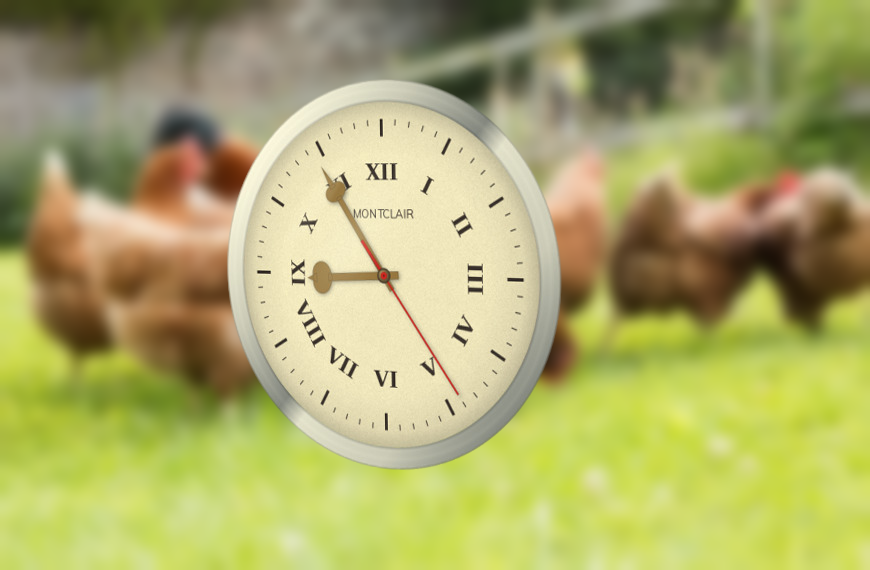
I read 8.54.24
